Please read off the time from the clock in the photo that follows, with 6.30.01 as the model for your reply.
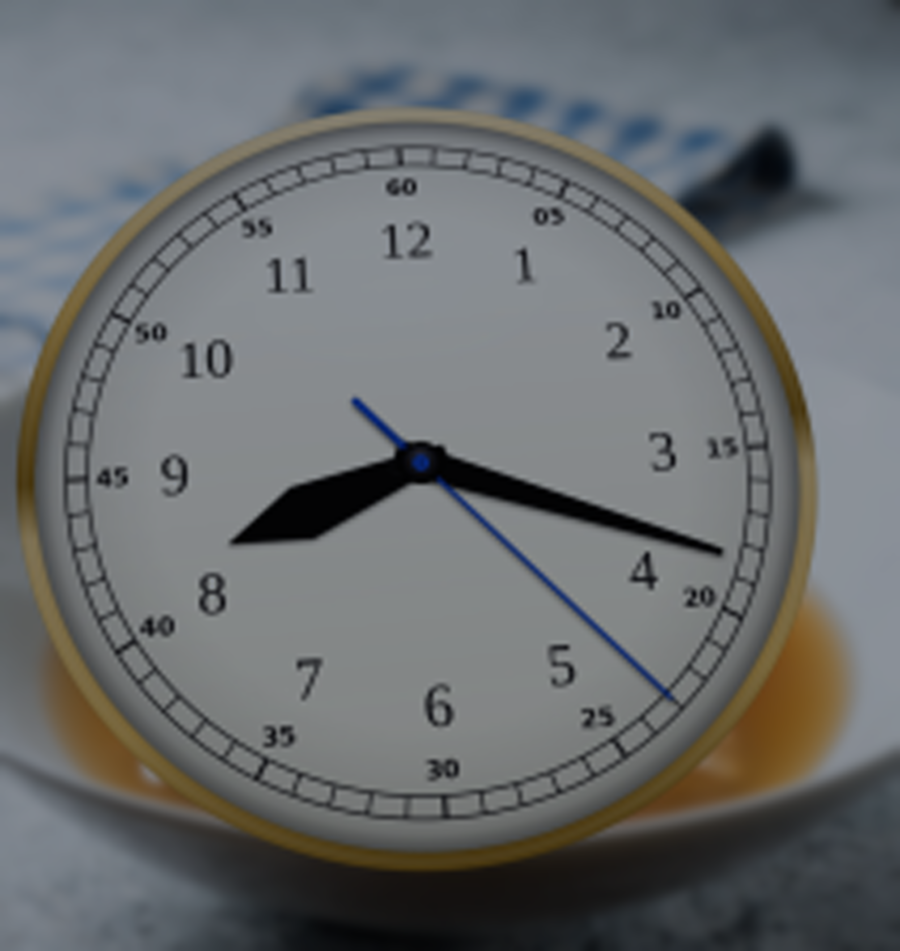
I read 8.18.23
